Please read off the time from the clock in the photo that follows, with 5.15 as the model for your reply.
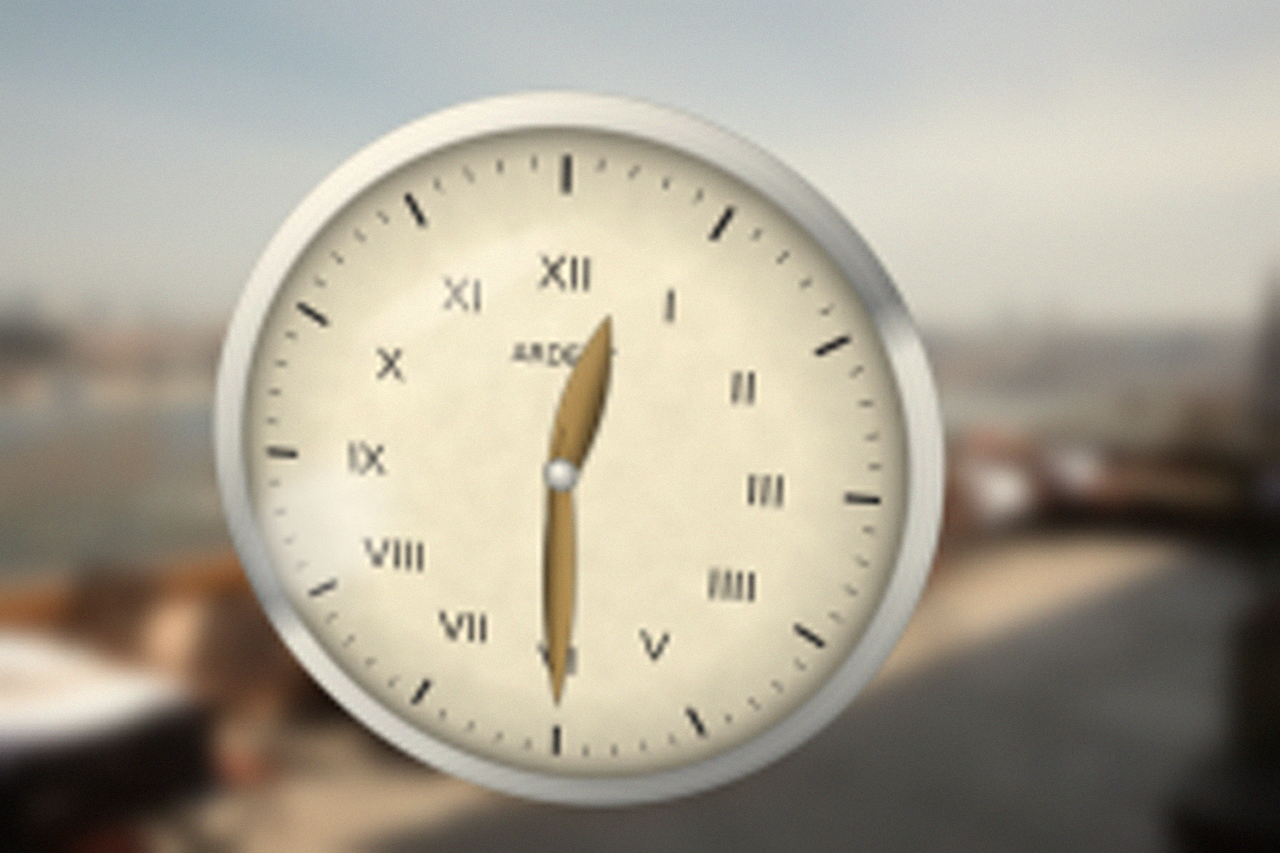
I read 12.30
